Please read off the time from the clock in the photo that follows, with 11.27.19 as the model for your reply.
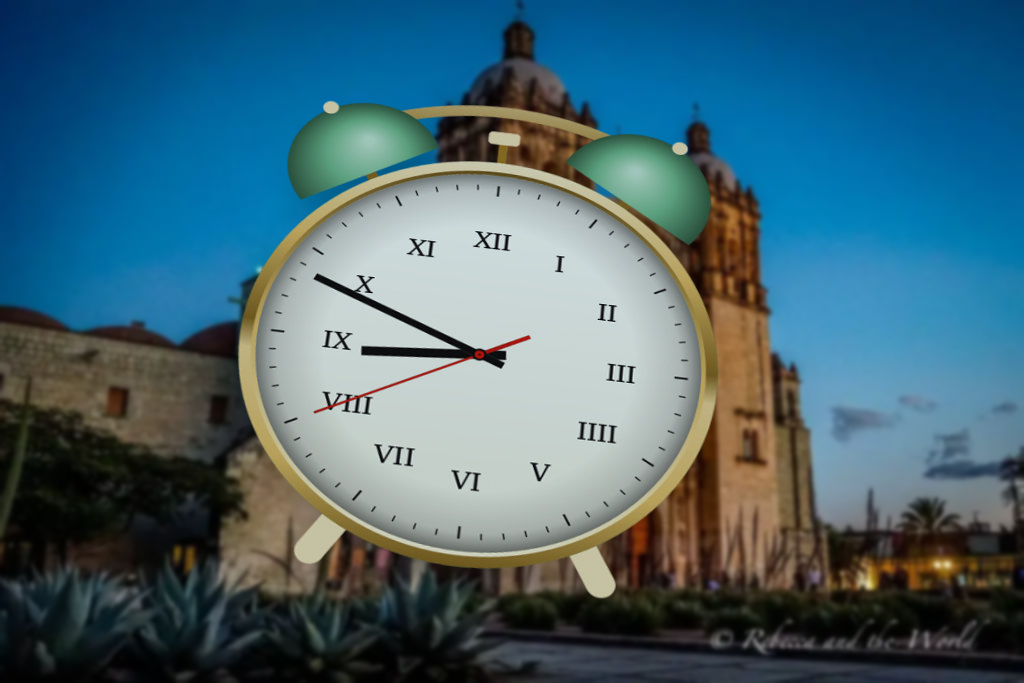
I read 8.48.40
